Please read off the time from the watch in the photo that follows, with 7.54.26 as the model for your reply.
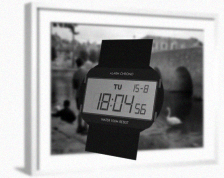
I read 18.04.56
